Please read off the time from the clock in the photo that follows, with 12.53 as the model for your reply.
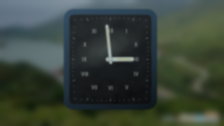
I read 2.59
